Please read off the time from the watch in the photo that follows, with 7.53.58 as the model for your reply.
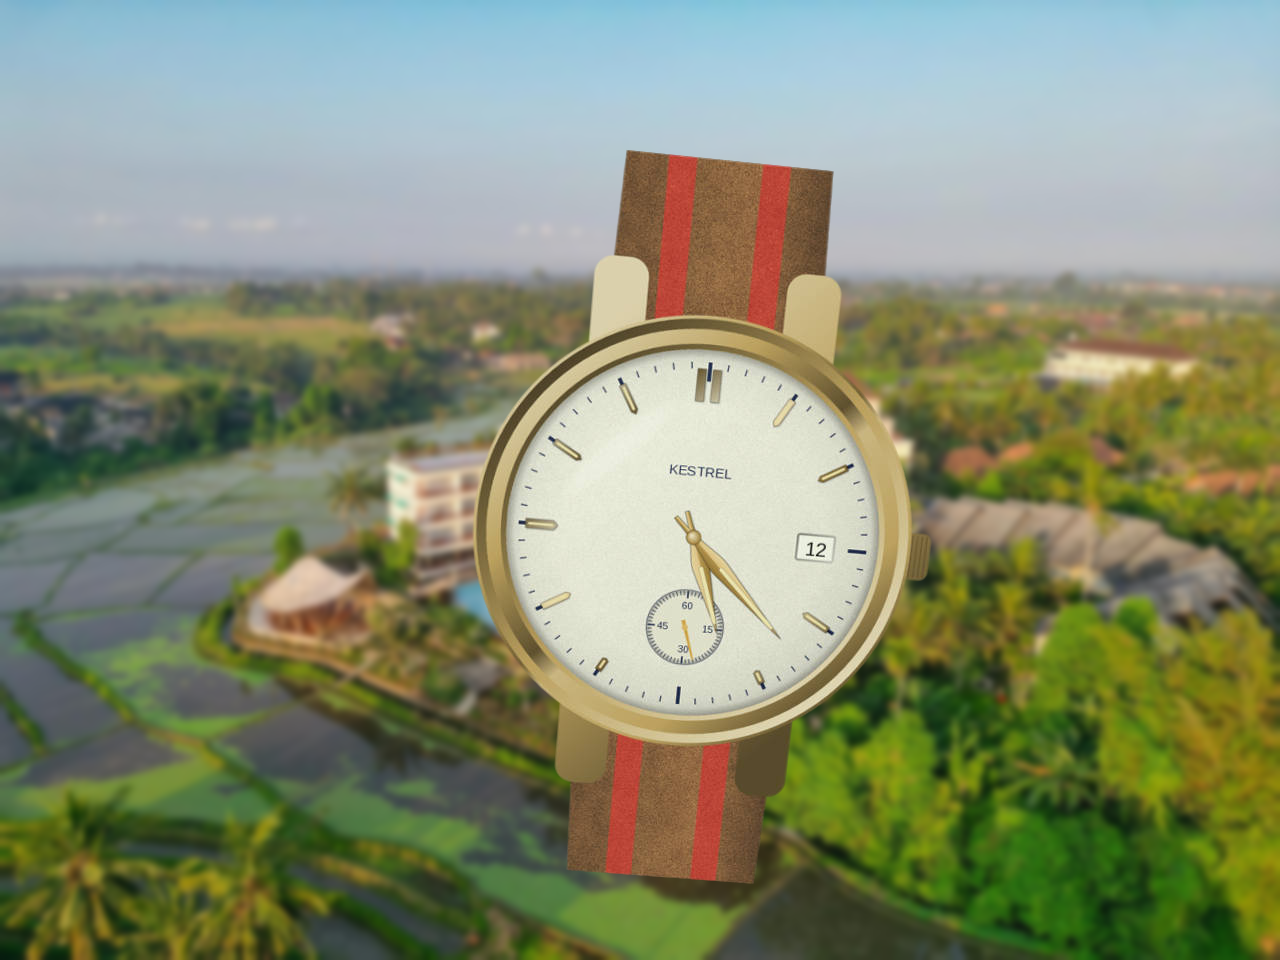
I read 5.22.27
